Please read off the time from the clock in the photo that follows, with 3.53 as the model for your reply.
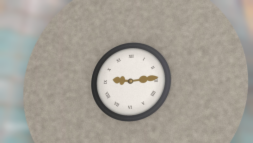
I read 9.14
